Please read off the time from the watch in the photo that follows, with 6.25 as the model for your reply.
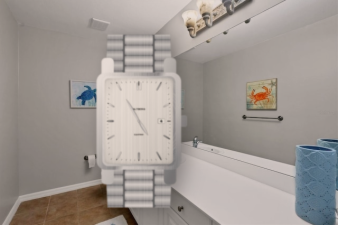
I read 4.55
